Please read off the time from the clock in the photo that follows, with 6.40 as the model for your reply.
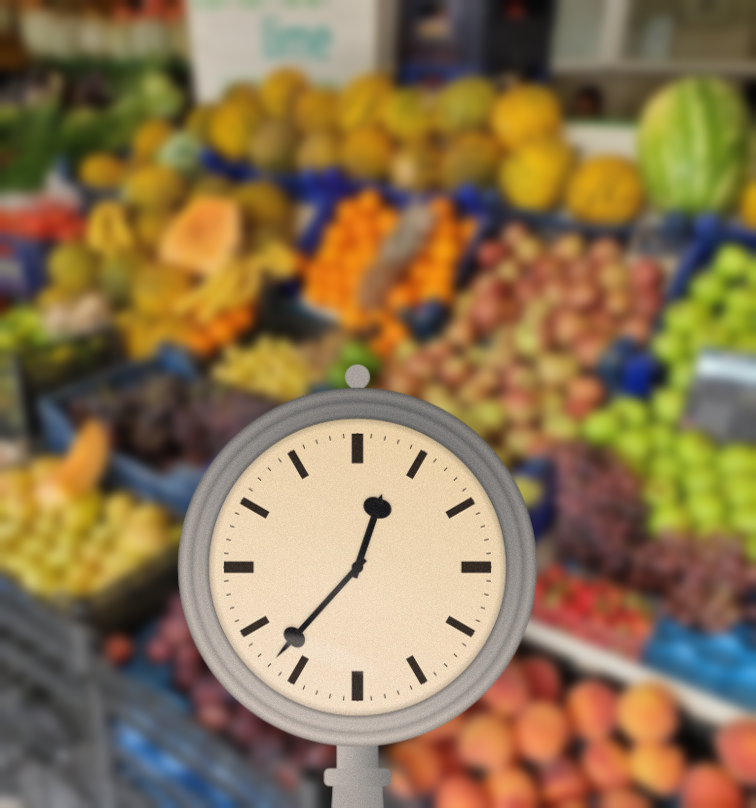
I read 12.37
